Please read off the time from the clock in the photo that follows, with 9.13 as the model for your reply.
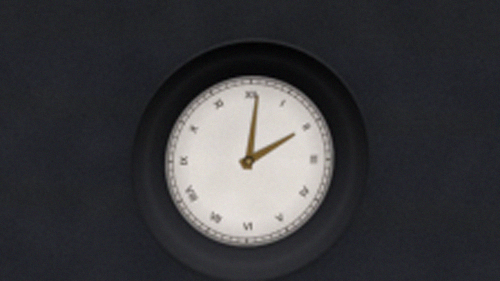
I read 2.01
